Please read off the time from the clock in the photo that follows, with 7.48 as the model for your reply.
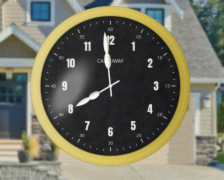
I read 7.59
